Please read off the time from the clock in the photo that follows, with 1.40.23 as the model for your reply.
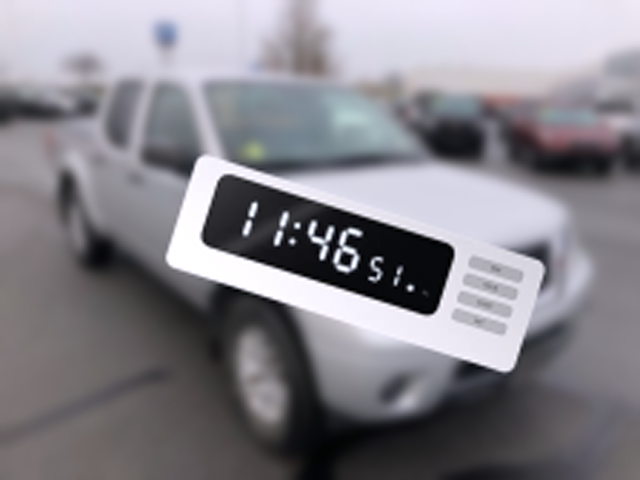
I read 11.46.51
